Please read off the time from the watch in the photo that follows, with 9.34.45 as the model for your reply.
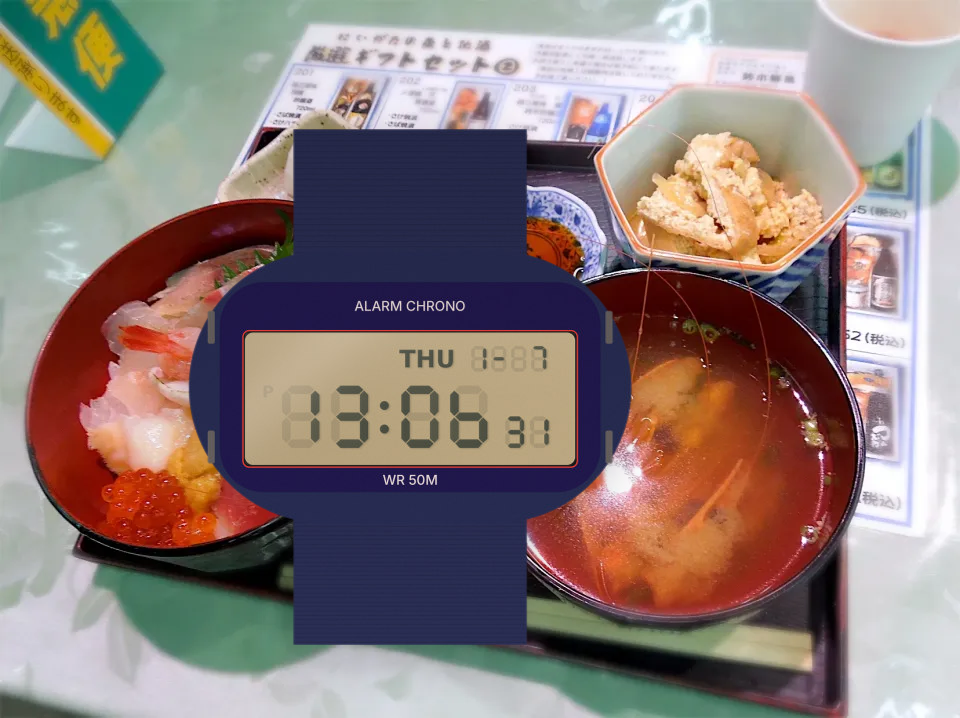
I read 13.06.31
